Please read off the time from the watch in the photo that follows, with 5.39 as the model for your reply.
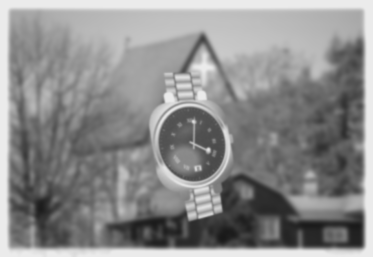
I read 4.02
